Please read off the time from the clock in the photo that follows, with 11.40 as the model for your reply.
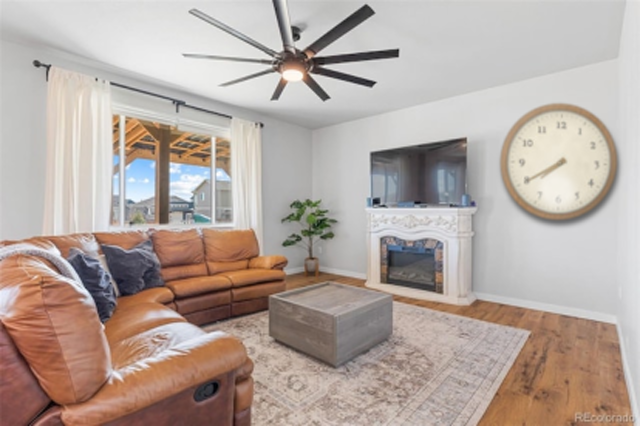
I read 7.40
